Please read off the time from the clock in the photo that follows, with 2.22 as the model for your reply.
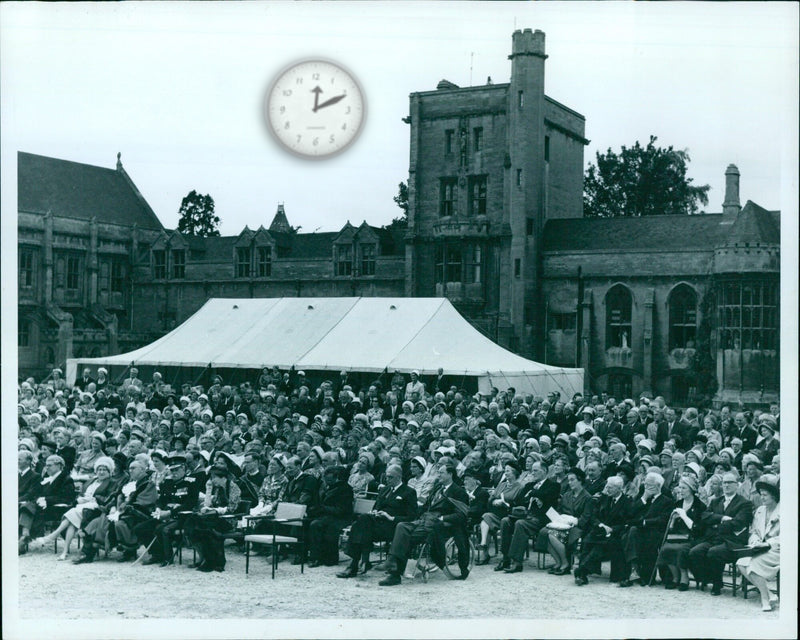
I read 12.11
